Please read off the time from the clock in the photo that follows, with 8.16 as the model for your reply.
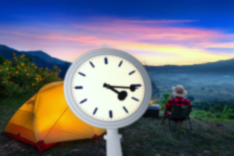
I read 4.16
